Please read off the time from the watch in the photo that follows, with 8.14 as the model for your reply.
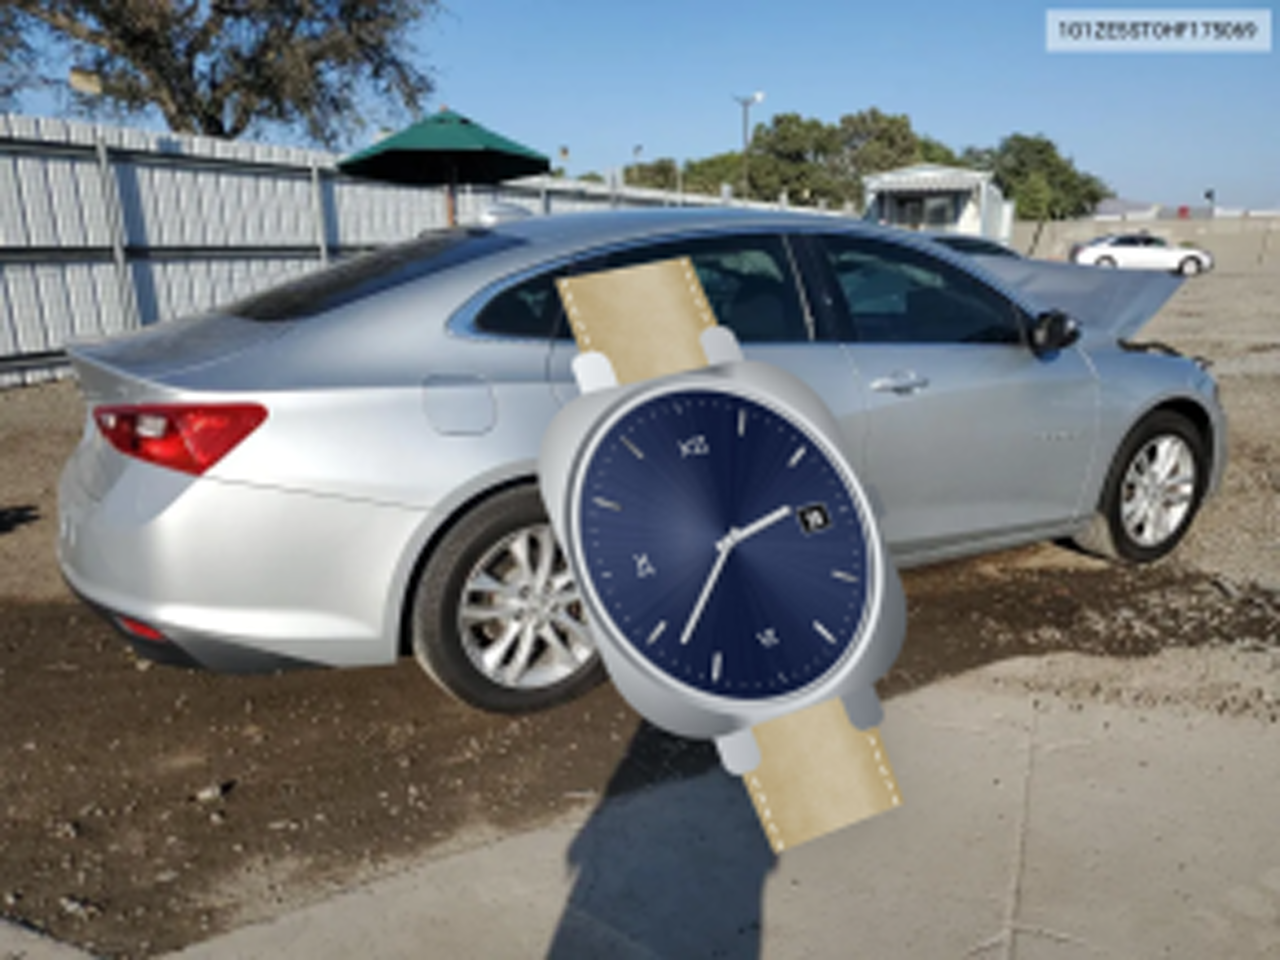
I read 2.38
